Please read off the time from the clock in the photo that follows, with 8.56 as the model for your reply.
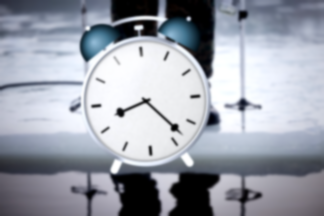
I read 8.23
